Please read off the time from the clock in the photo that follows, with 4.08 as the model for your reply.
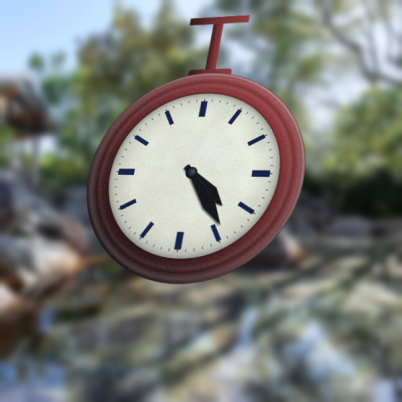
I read 4.24
